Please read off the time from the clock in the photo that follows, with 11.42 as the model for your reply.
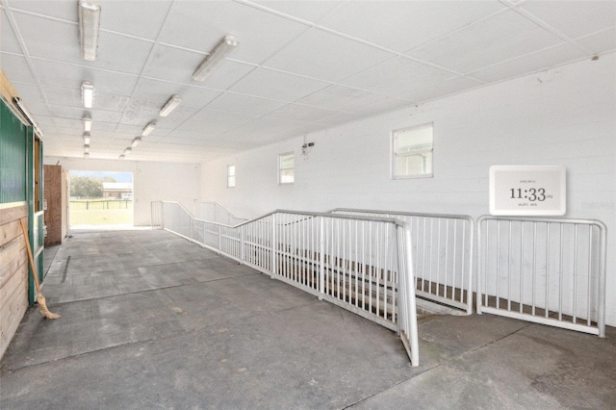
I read 11.33
